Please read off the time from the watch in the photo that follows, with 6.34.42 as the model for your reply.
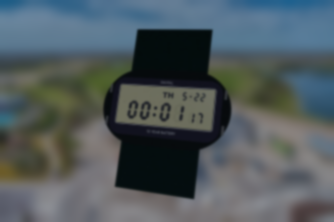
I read 0.01.17
